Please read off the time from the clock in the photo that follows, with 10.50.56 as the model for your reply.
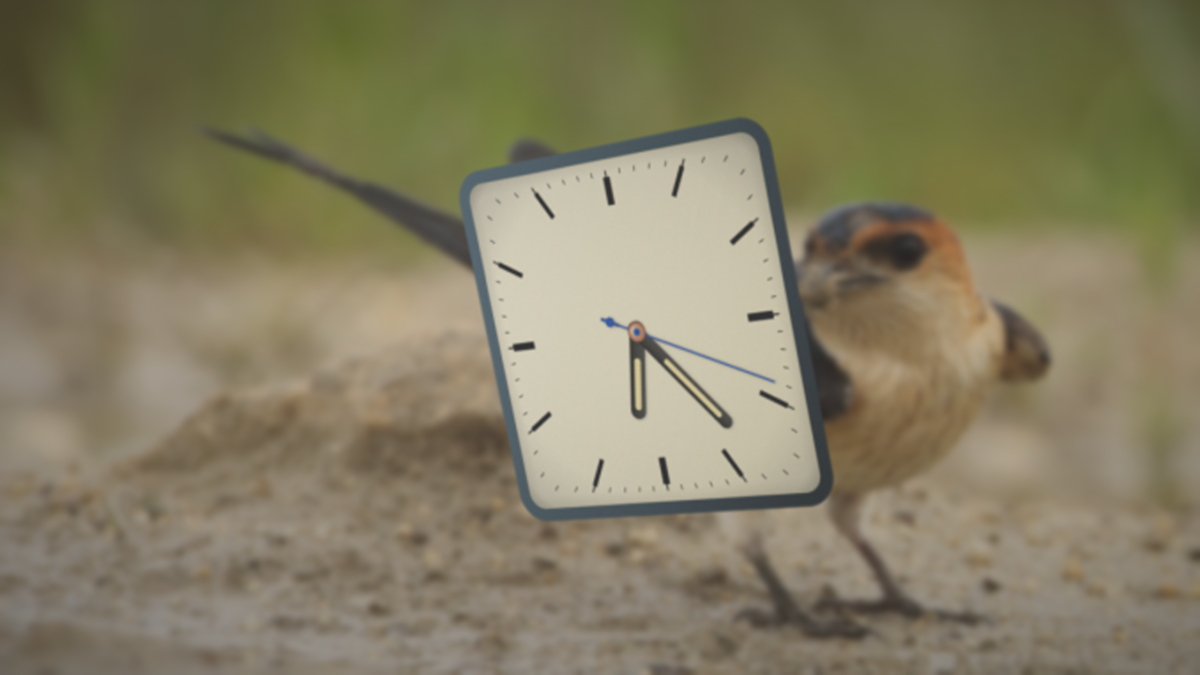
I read 6.23.19
